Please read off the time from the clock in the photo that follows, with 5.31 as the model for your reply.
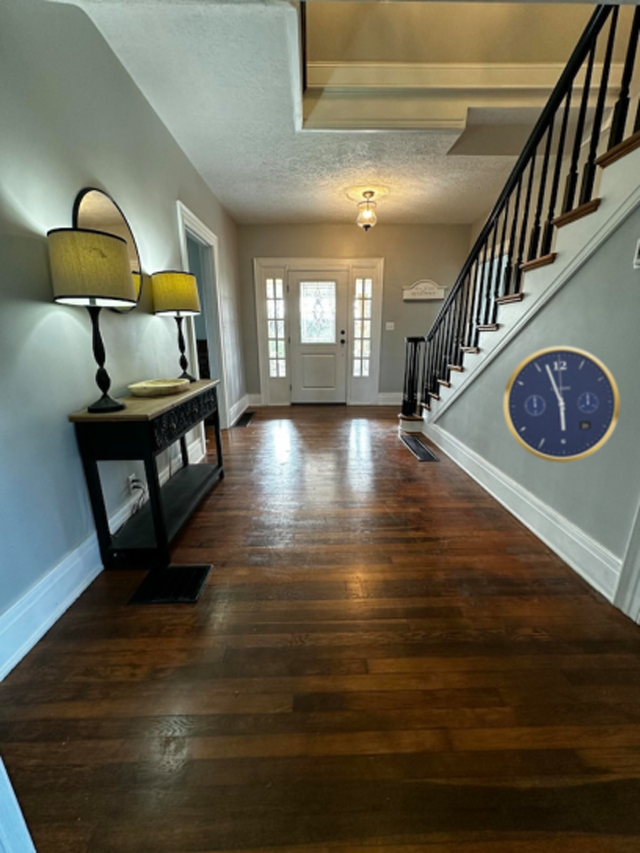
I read 5.57
